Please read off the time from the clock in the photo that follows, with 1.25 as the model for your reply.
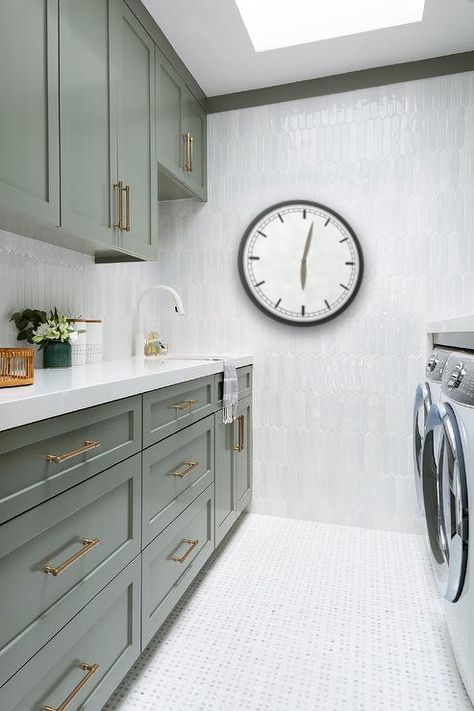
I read 6.02
